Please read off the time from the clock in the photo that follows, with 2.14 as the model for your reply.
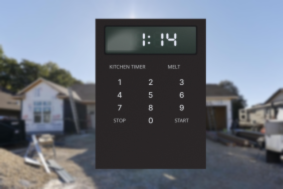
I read 1.14
